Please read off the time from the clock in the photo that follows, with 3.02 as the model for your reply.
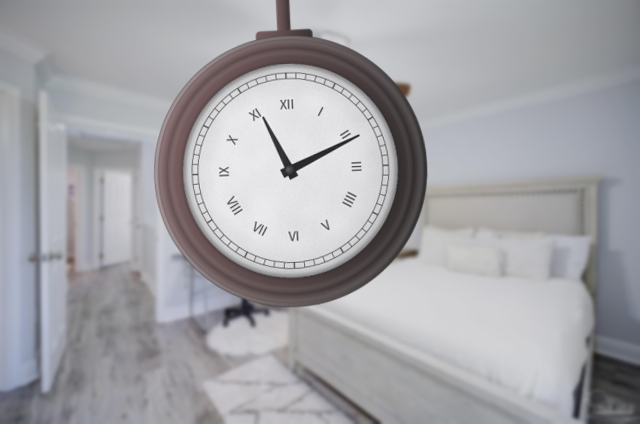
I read 11.11
